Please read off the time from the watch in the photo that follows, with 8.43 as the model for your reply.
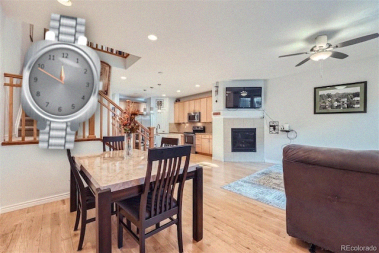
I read 11.49
